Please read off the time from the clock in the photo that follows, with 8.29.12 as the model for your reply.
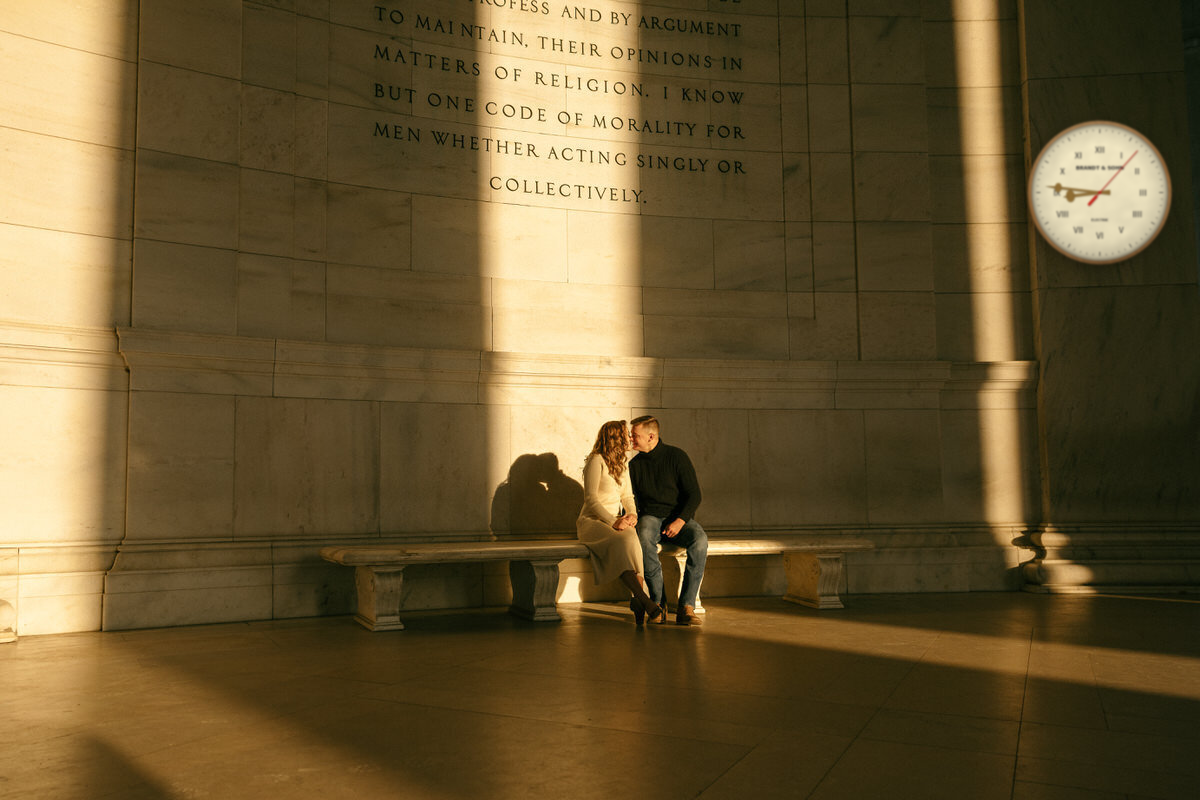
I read 8.46.07
